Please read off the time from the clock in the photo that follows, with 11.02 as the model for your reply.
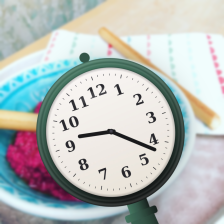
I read 9.22
